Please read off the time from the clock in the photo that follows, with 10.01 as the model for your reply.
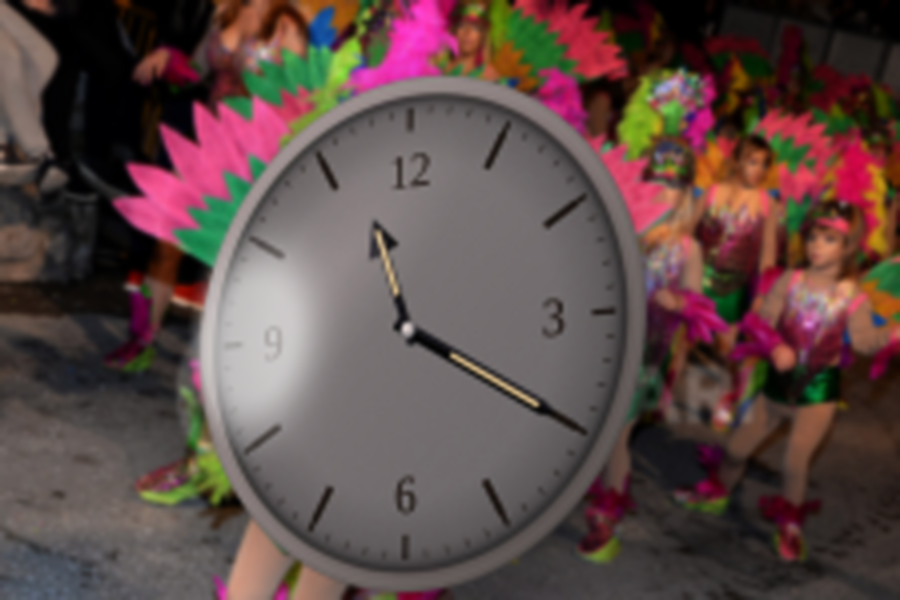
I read 11.20
